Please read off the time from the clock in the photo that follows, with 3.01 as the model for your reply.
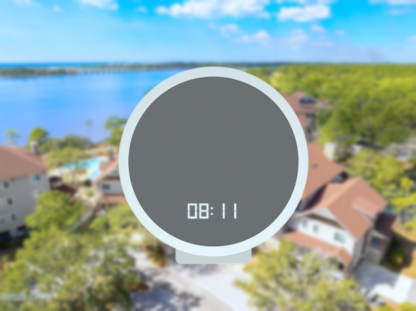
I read 8.11
